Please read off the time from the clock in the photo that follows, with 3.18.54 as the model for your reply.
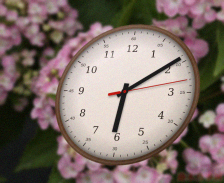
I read 6.09.13
